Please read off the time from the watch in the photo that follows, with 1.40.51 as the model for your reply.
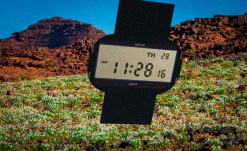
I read 11.28.16
